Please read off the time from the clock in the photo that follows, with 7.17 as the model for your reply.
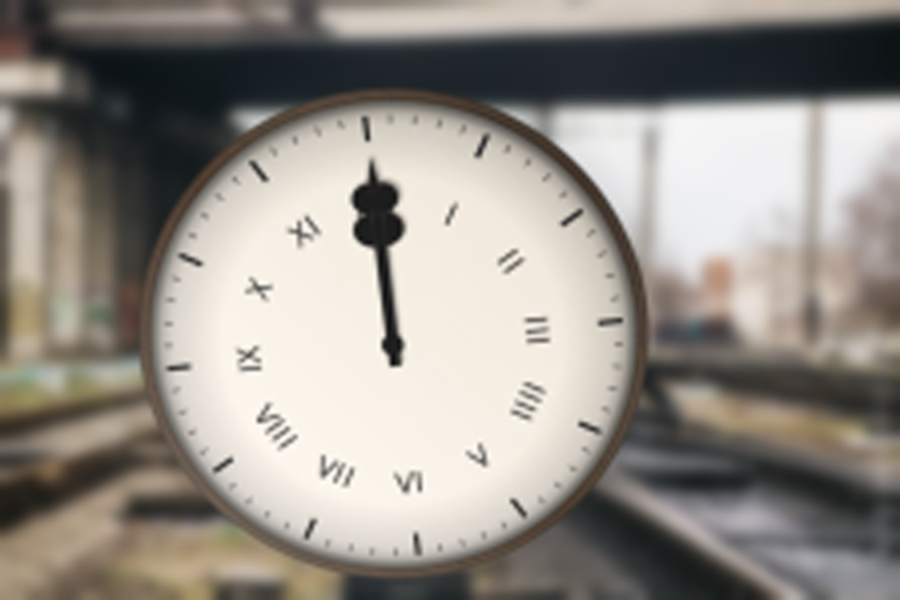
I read 12.00
